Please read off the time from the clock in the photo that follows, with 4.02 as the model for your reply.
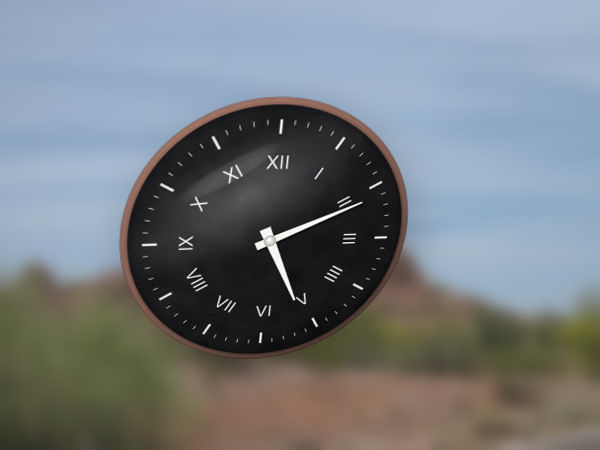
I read 5.11
